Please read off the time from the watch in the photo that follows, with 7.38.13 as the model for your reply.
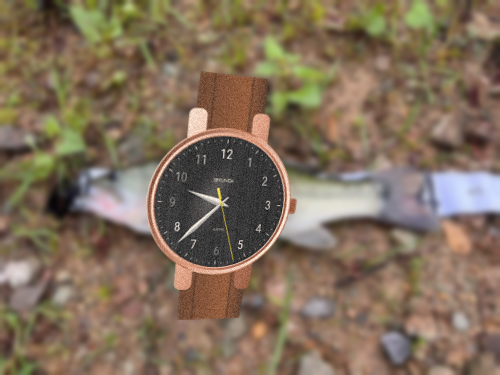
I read 9.37.27
